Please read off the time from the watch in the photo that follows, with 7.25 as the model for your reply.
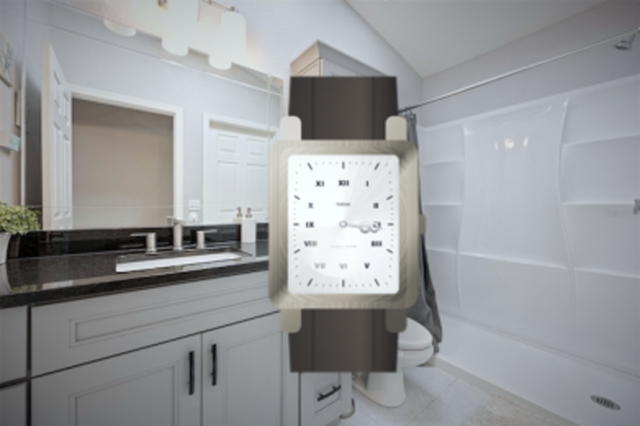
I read 3.16
